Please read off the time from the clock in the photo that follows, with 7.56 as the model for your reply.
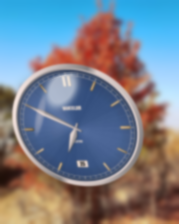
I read 6.50
